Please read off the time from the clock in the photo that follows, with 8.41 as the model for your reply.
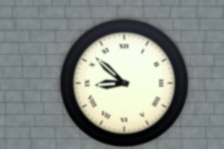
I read 8.52
